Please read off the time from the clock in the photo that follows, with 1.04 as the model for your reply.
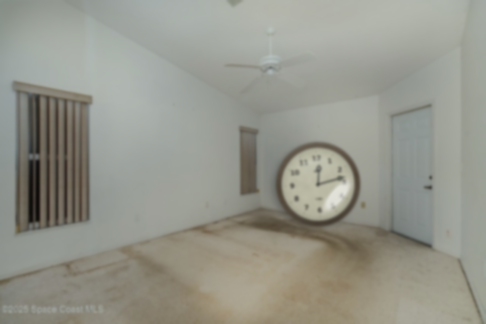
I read 12.13
